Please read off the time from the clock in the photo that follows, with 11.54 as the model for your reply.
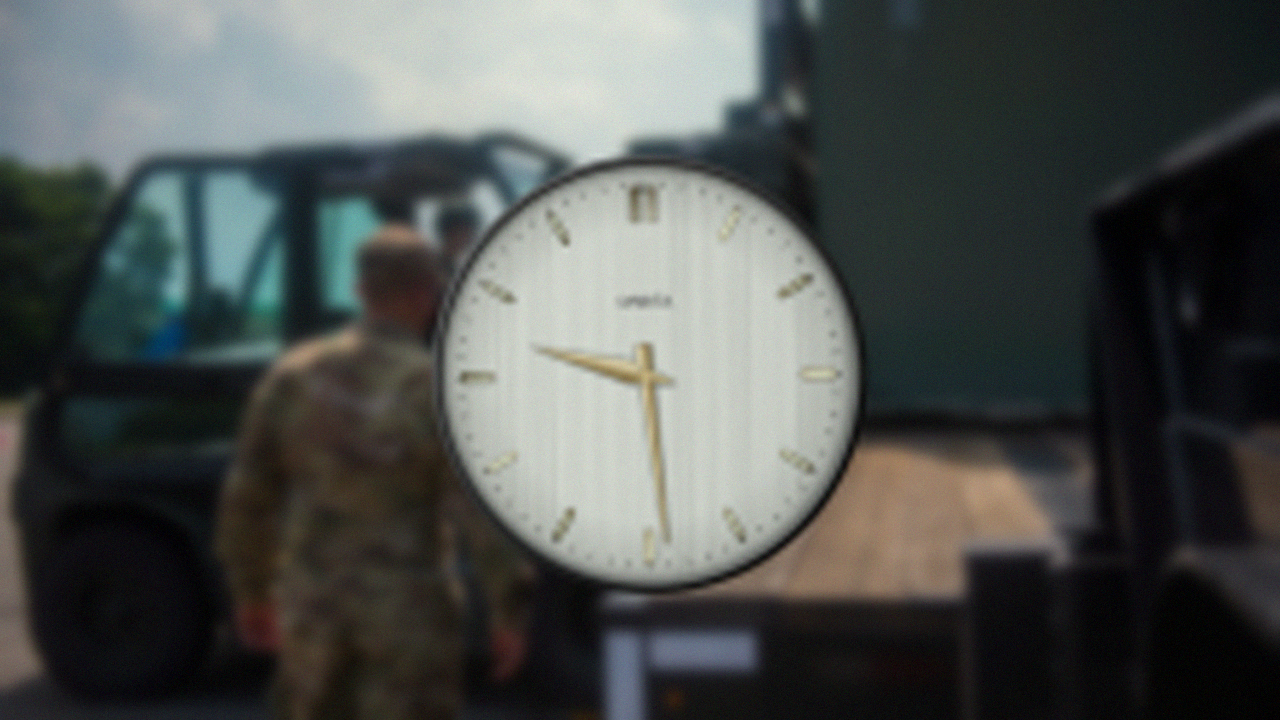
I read 9.29
